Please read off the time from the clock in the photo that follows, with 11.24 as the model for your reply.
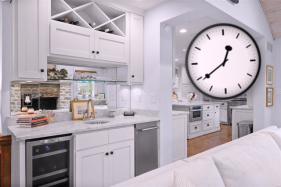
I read 12.39
